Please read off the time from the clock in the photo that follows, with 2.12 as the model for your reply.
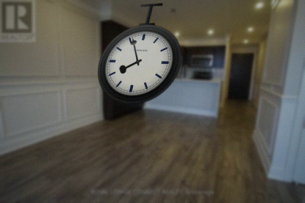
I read 7.56
